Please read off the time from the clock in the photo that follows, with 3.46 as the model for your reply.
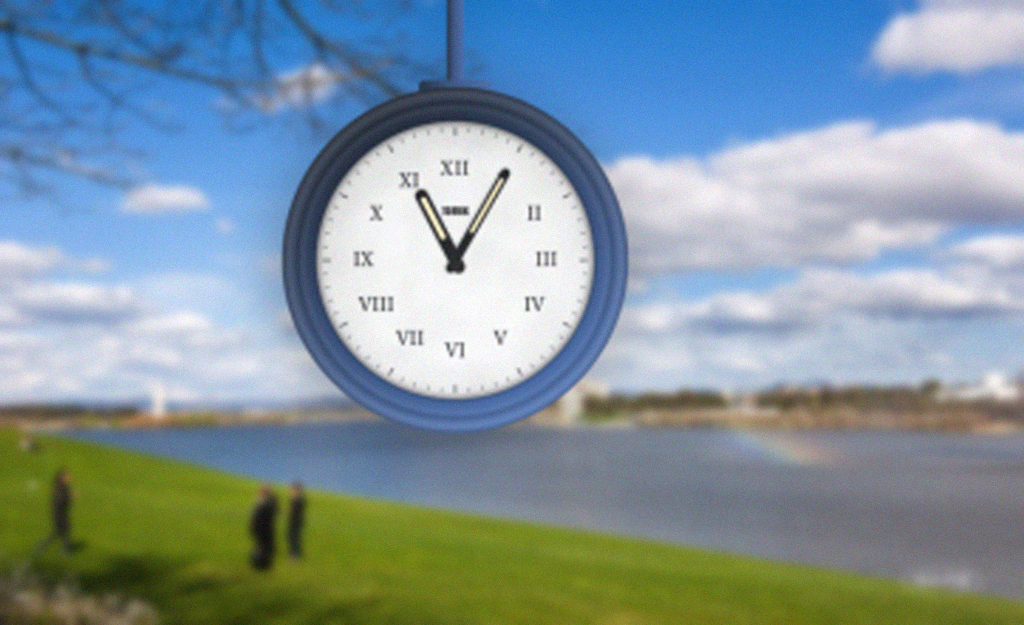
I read 11.05
